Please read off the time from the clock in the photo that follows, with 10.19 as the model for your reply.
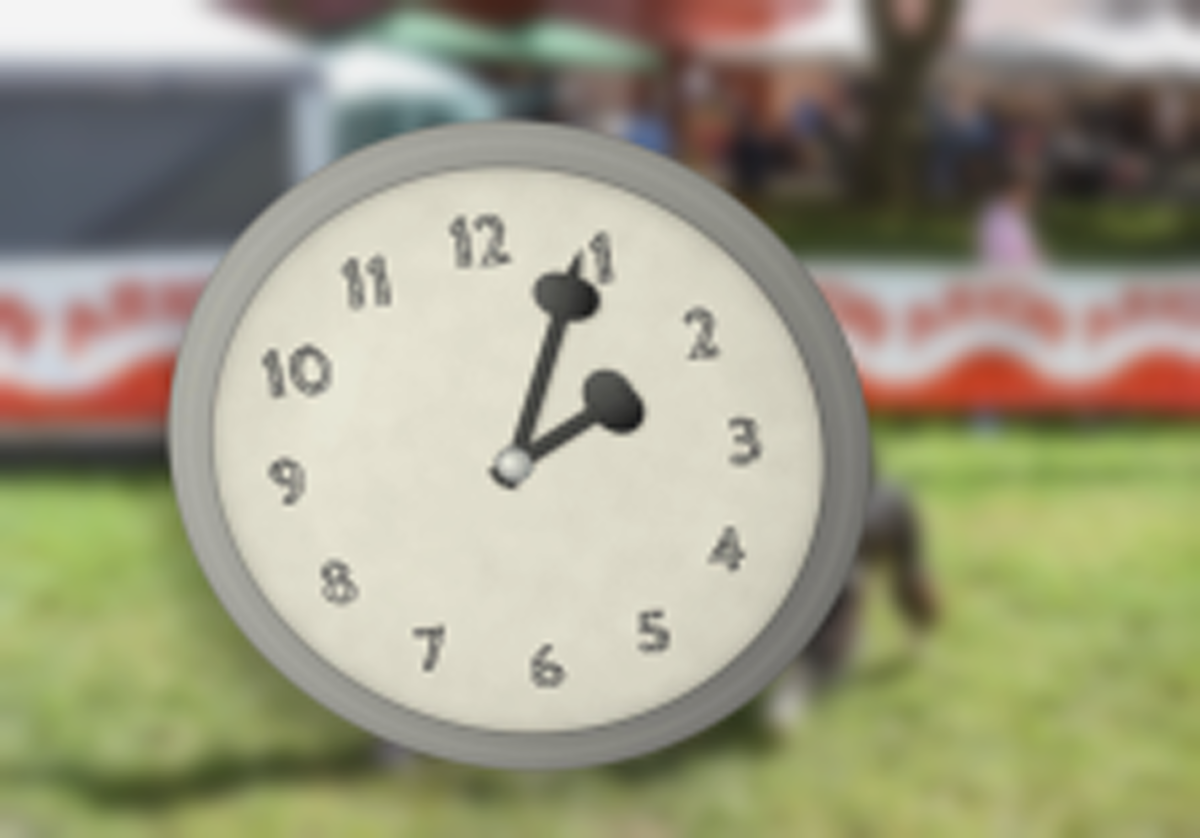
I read 2.04
